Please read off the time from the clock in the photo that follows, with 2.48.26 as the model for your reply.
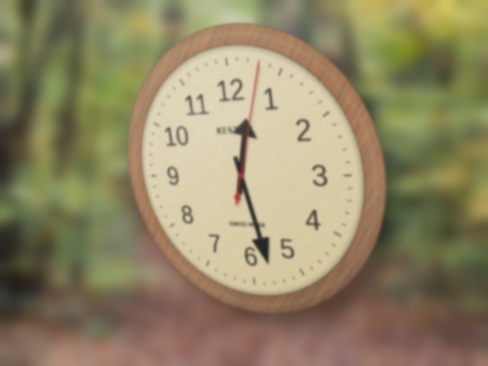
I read 12.28.03
